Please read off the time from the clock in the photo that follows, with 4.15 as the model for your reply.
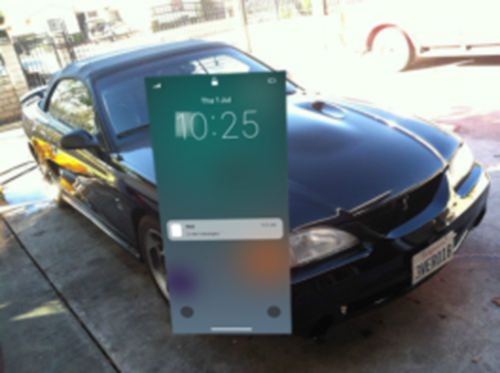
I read 10.25
